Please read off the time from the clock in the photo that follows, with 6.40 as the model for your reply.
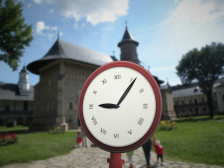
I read 9.06
